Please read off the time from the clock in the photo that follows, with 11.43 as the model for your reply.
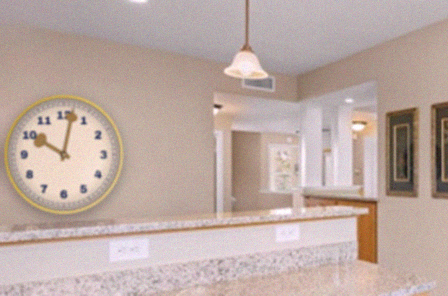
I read 10.02
